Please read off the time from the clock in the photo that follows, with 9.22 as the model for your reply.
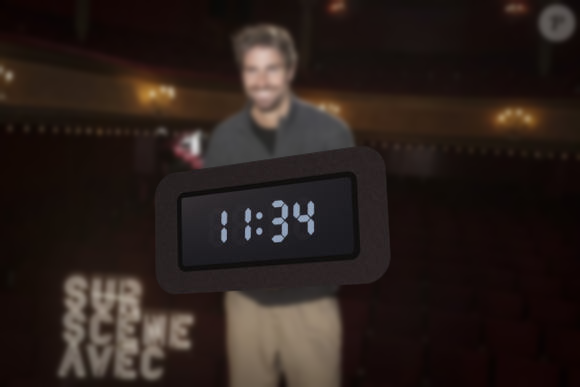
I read 11.34
